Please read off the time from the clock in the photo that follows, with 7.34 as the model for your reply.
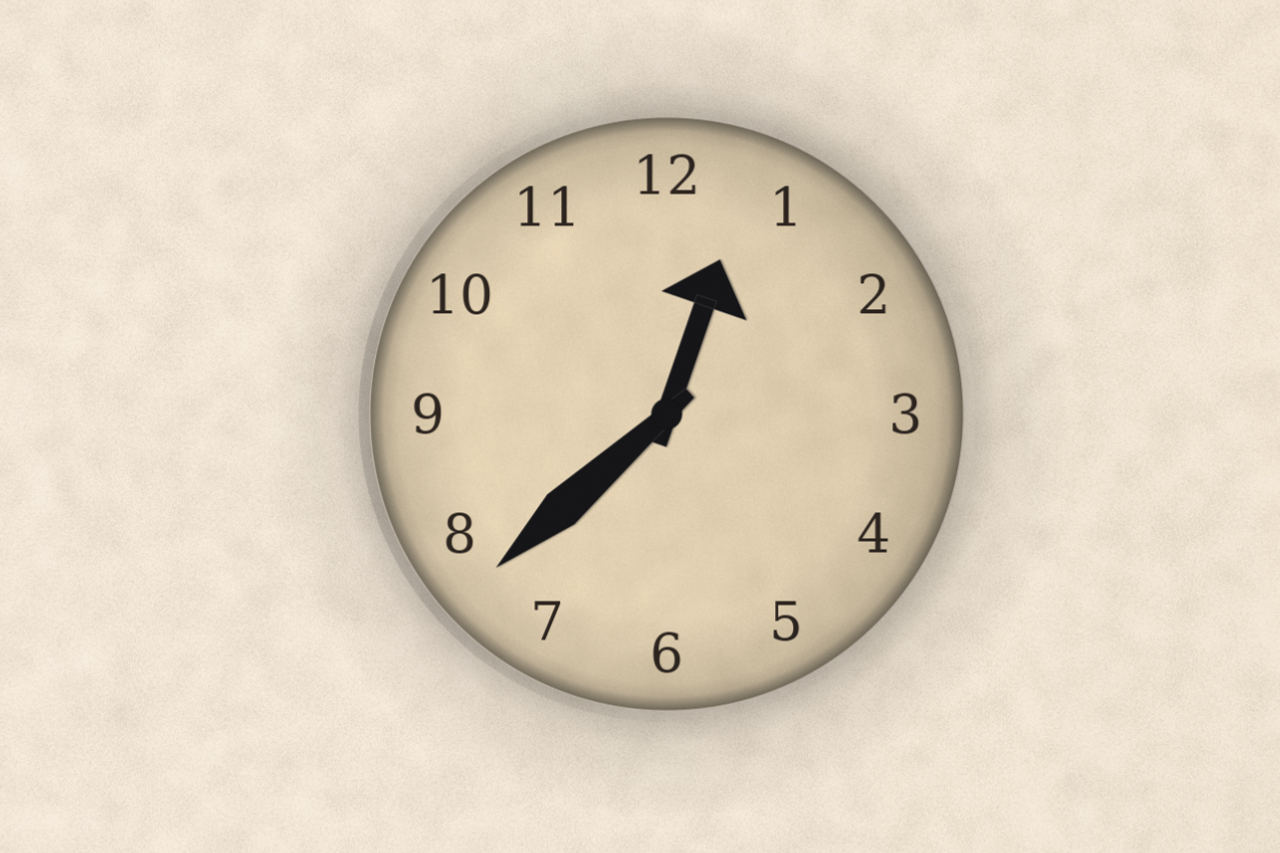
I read 12.38
